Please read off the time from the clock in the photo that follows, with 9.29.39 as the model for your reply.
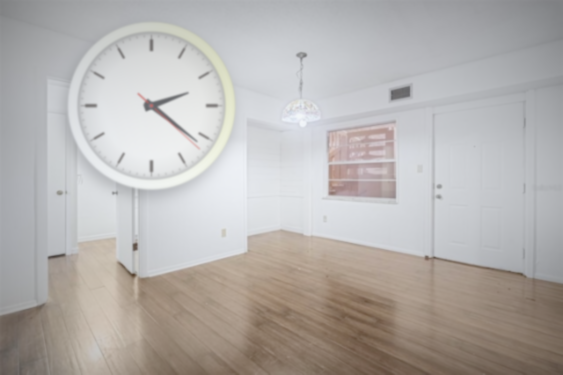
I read 2.21.22
